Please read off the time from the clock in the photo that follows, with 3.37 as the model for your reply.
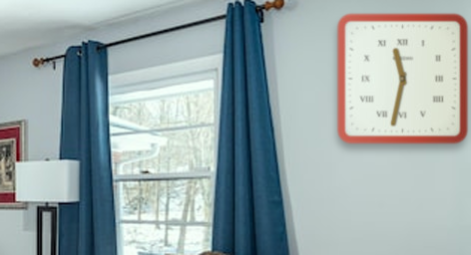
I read 11.32
